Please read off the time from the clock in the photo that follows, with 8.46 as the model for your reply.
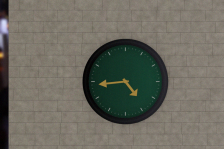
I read 4.44
